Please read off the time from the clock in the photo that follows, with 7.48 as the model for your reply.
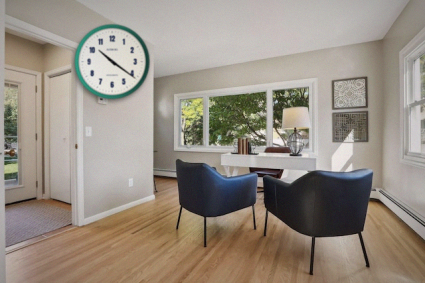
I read 10.21
